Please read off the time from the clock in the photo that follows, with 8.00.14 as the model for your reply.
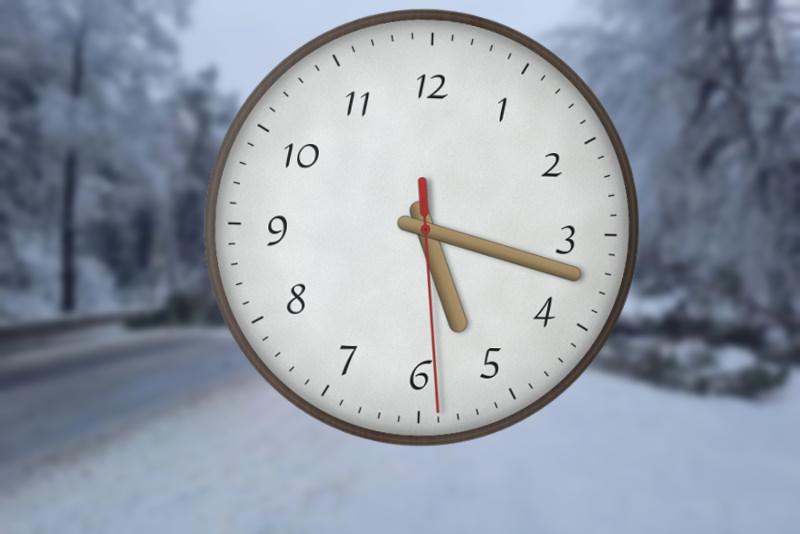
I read 5.17.29
